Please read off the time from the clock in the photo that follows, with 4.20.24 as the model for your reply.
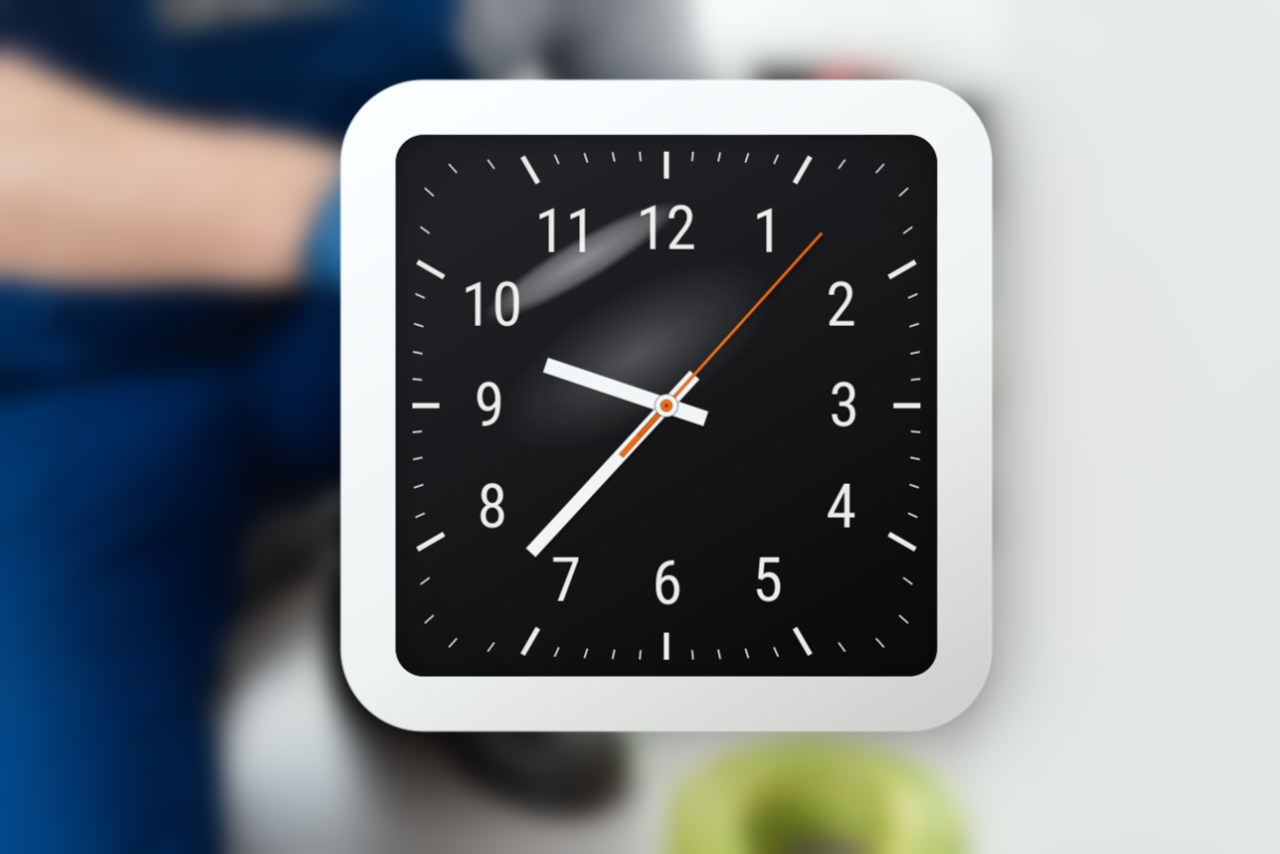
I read 9.37.07
